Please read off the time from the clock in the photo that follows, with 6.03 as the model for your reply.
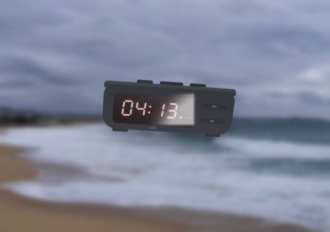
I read 4.13
